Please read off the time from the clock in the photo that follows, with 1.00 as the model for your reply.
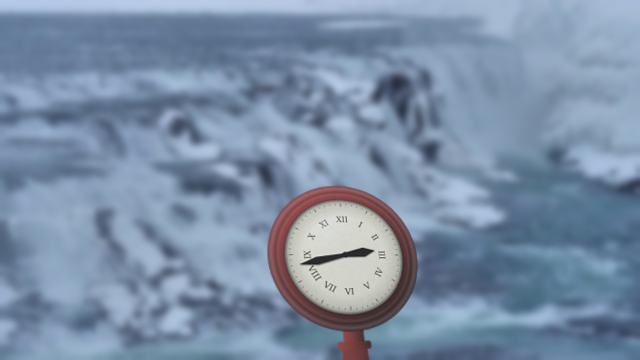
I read 2.43
